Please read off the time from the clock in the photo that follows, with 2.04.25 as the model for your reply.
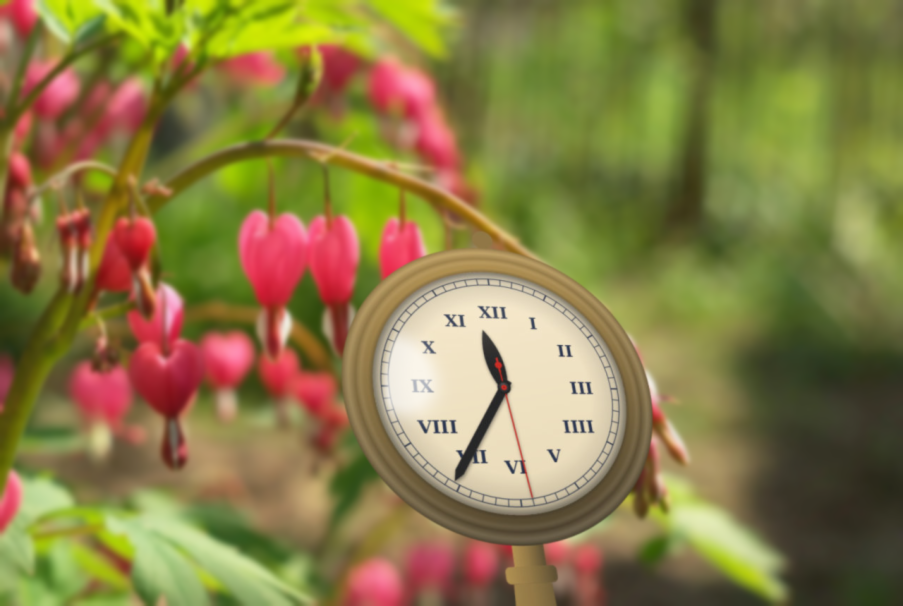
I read 11.35.29
